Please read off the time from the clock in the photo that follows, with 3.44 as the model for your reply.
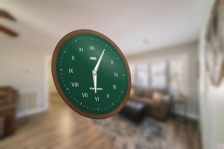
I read 6.05
